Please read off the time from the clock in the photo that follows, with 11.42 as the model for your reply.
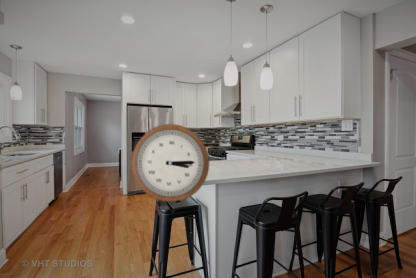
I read 3.14
